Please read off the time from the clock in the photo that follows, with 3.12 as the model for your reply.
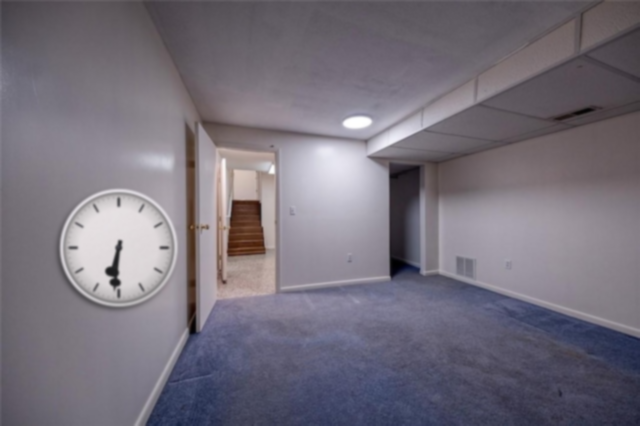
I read 6.31
